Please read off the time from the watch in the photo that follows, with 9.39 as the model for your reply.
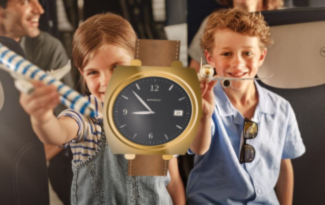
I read 8.53
